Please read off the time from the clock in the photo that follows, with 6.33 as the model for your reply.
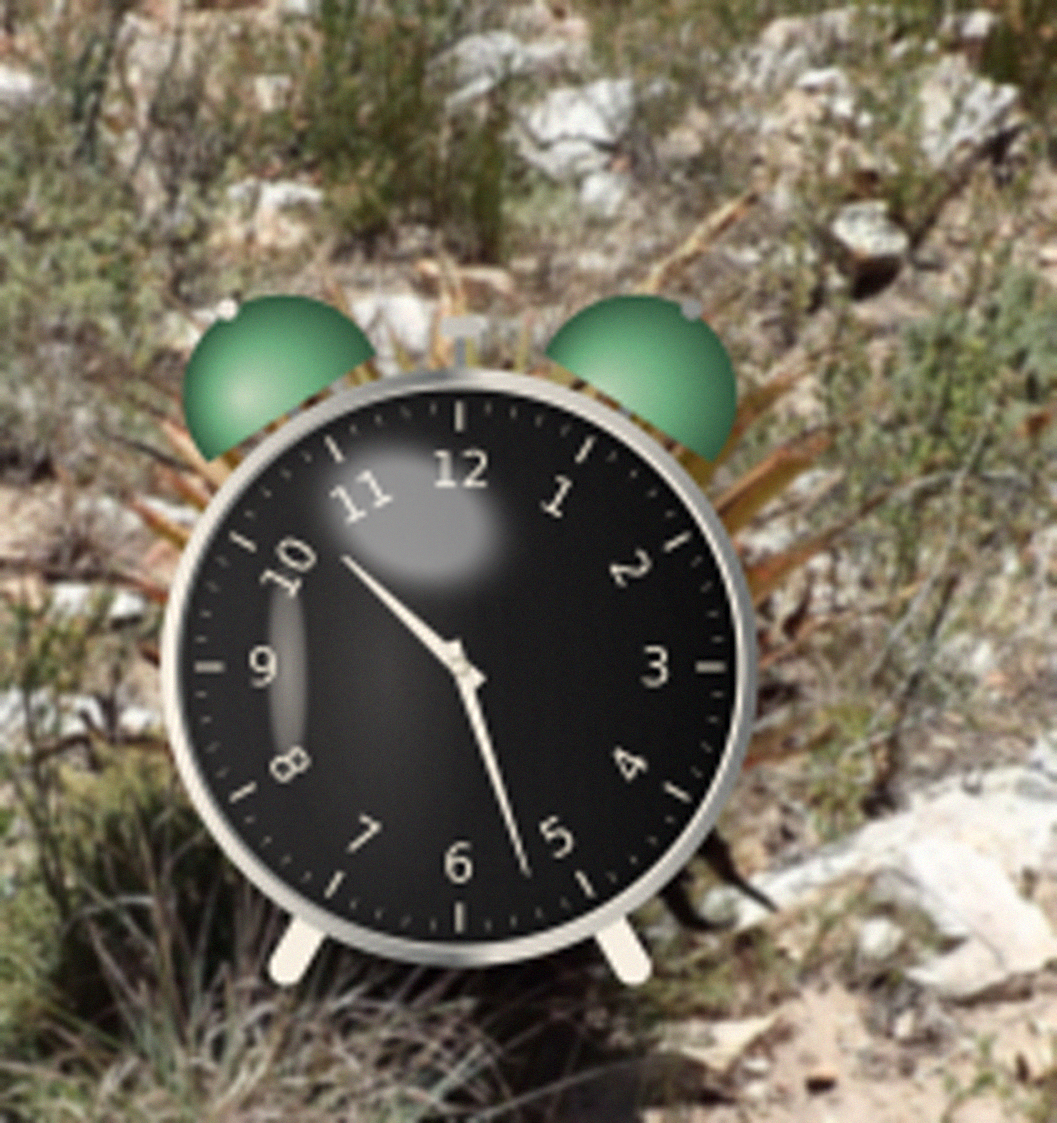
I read 10.27
